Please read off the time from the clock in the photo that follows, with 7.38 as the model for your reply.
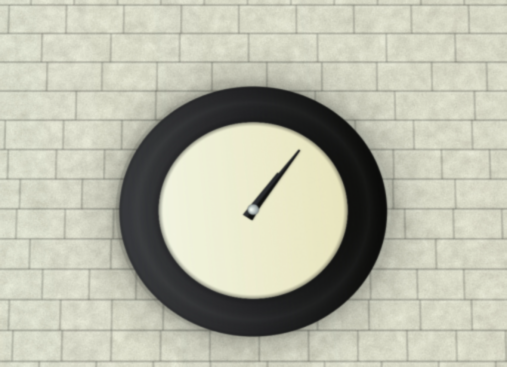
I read 1.06
